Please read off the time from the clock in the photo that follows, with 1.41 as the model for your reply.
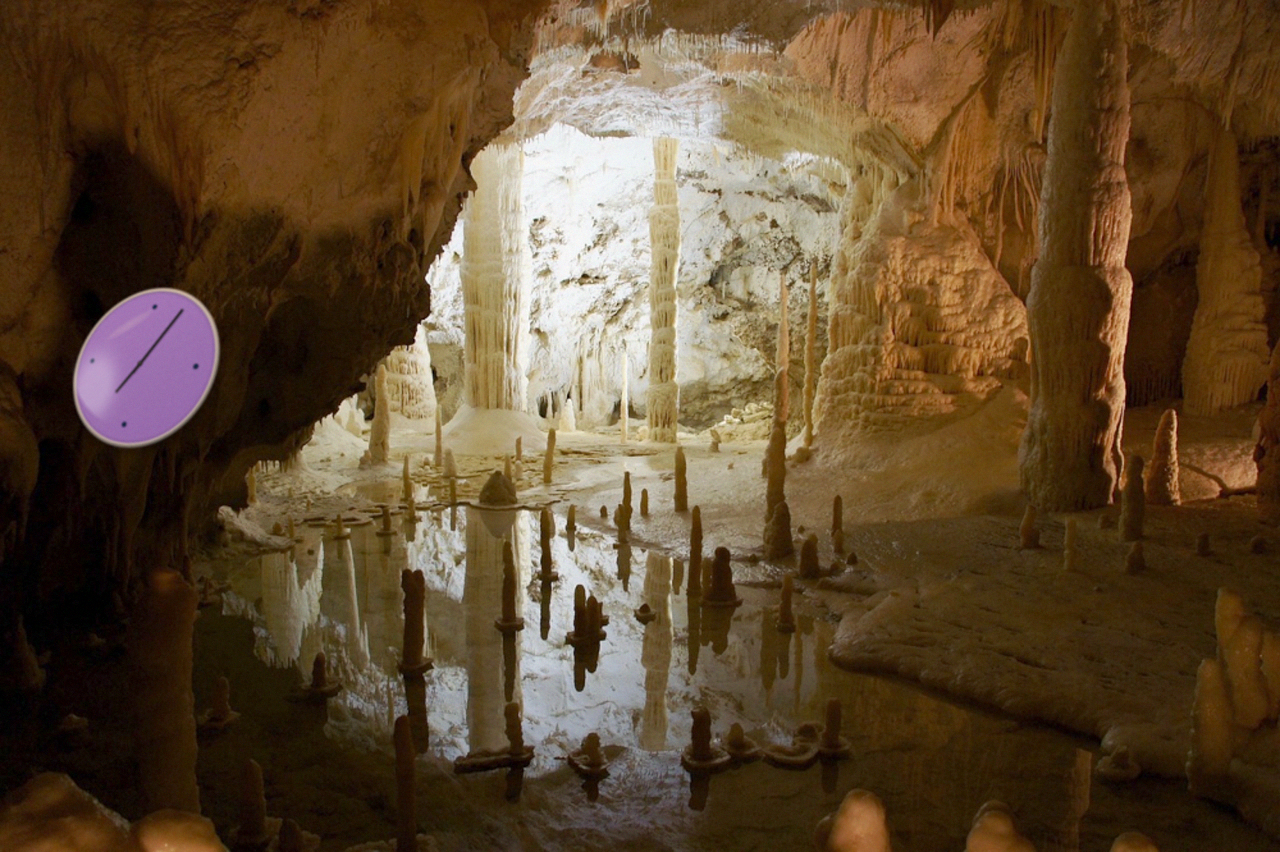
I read 7.05
